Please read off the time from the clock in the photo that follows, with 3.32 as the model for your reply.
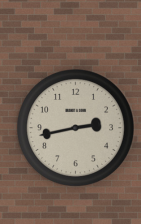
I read 2.43
